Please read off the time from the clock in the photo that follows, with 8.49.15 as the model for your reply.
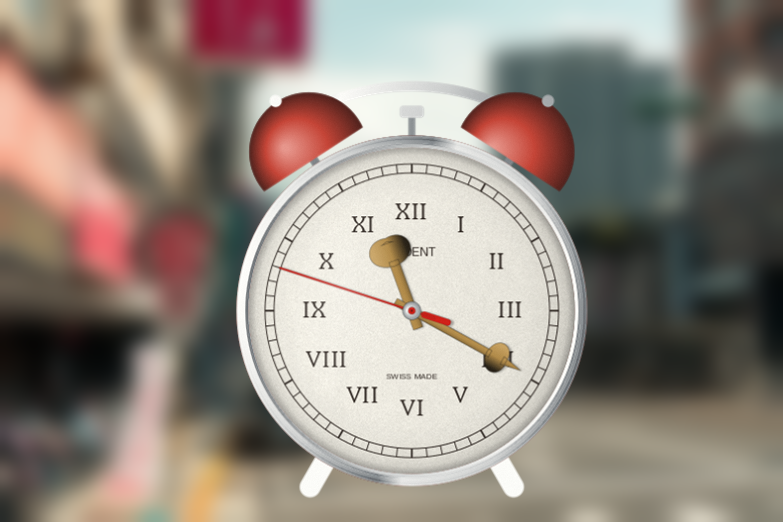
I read 11.19.48
